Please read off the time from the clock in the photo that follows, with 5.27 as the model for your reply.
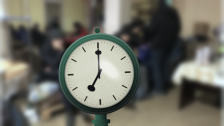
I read 7.00
